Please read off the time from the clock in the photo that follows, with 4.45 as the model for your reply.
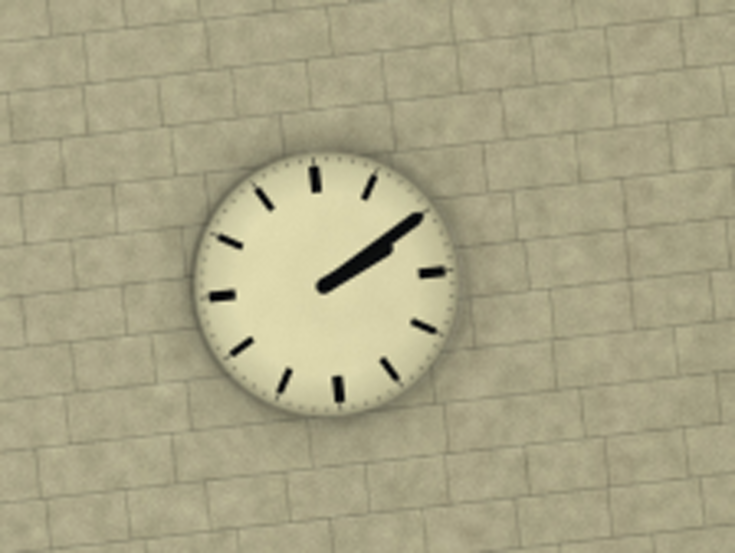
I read 2.10
